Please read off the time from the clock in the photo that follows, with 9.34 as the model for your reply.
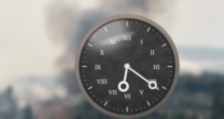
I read 6.21
